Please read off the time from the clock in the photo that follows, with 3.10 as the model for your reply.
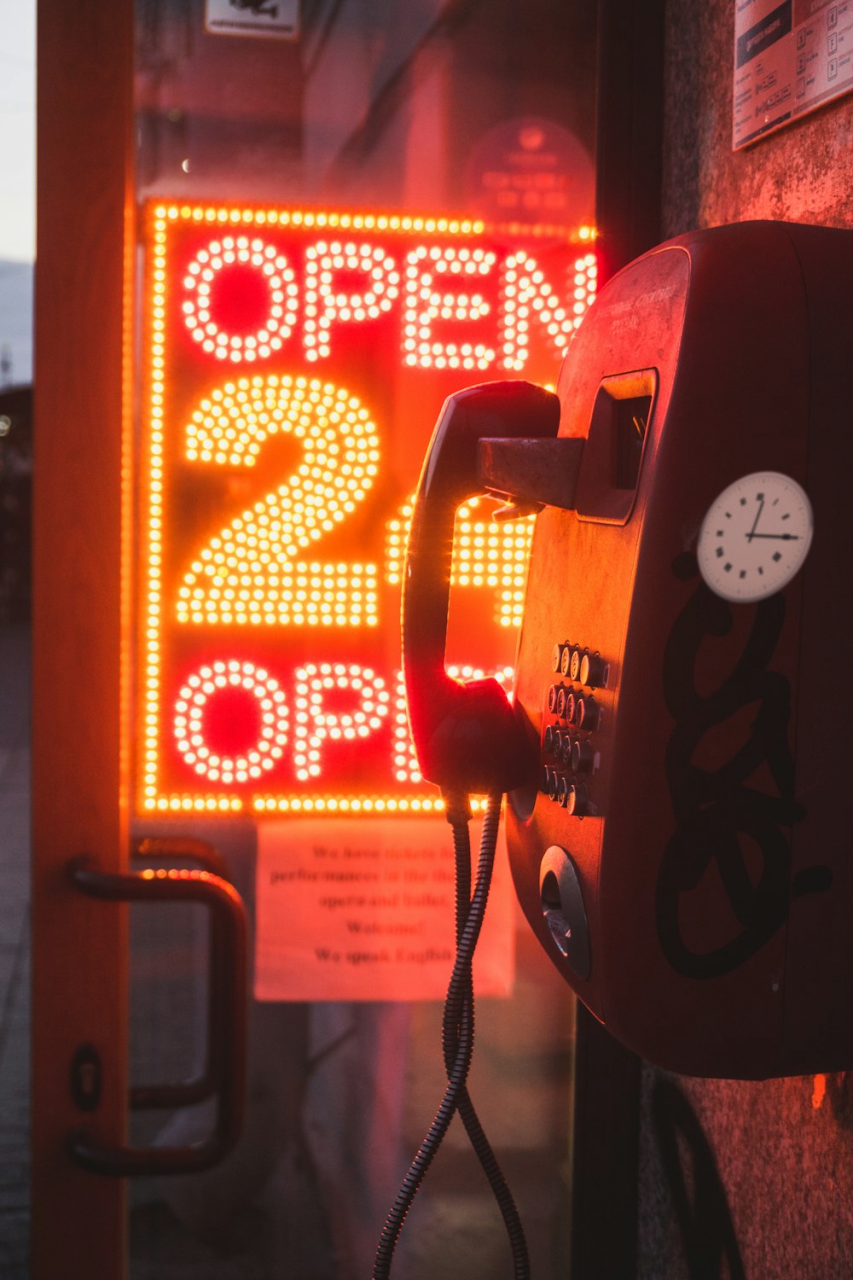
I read 12.15
